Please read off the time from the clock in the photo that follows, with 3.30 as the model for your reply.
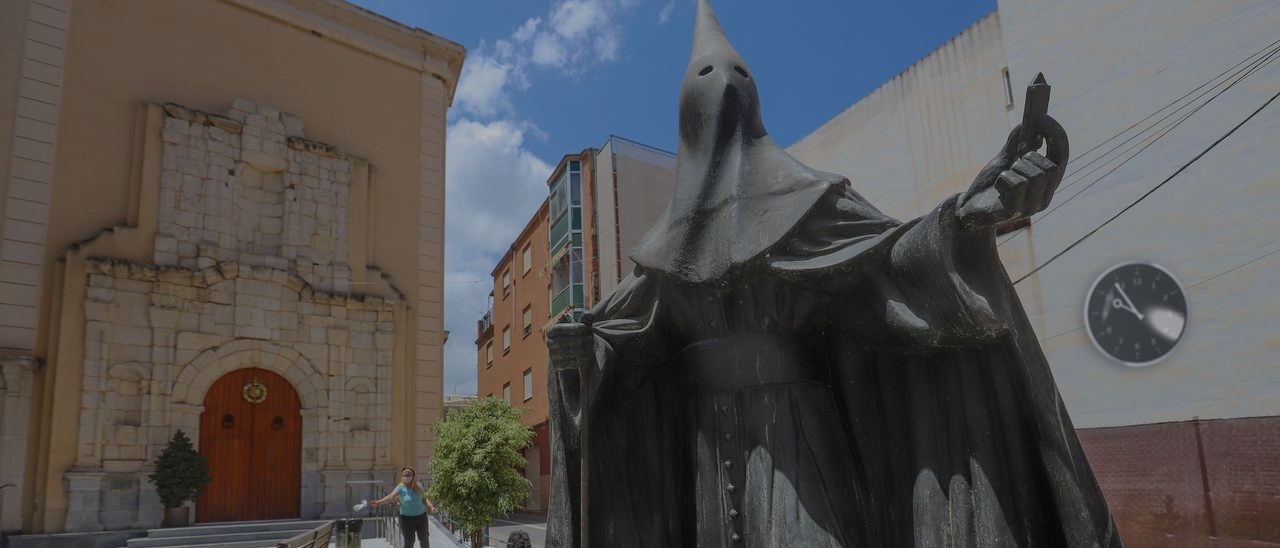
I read 9.54
